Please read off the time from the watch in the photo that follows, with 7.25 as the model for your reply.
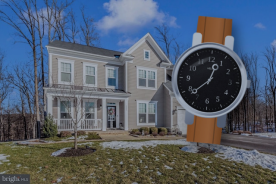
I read 12.38
